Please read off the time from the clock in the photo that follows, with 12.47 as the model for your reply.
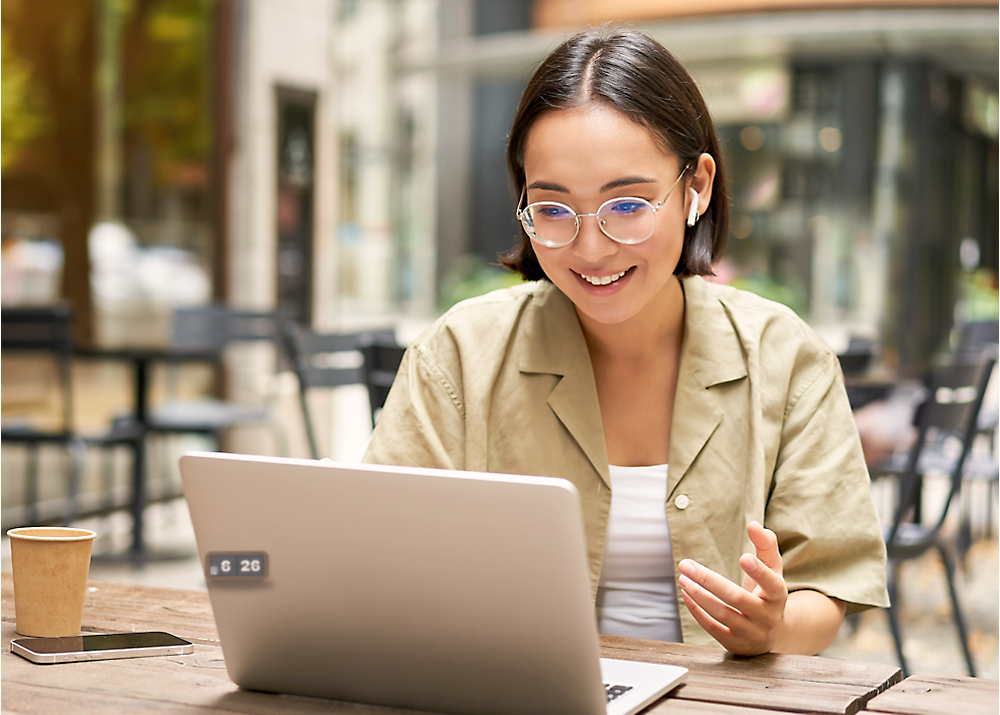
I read 6.26
